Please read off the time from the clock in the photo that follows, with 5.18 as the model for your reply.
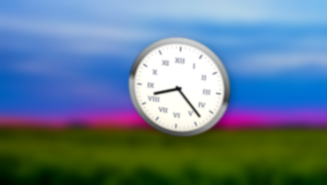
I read 8.23
